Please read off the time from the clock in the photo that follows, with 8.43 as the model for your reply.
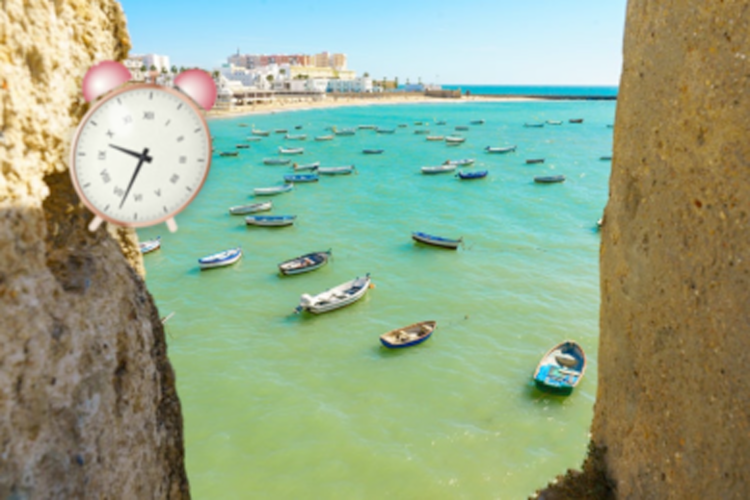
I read 9.33
